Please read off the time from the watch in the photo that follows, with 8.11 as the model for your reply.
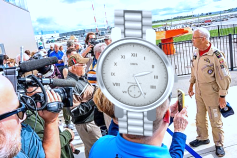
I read 2.26
